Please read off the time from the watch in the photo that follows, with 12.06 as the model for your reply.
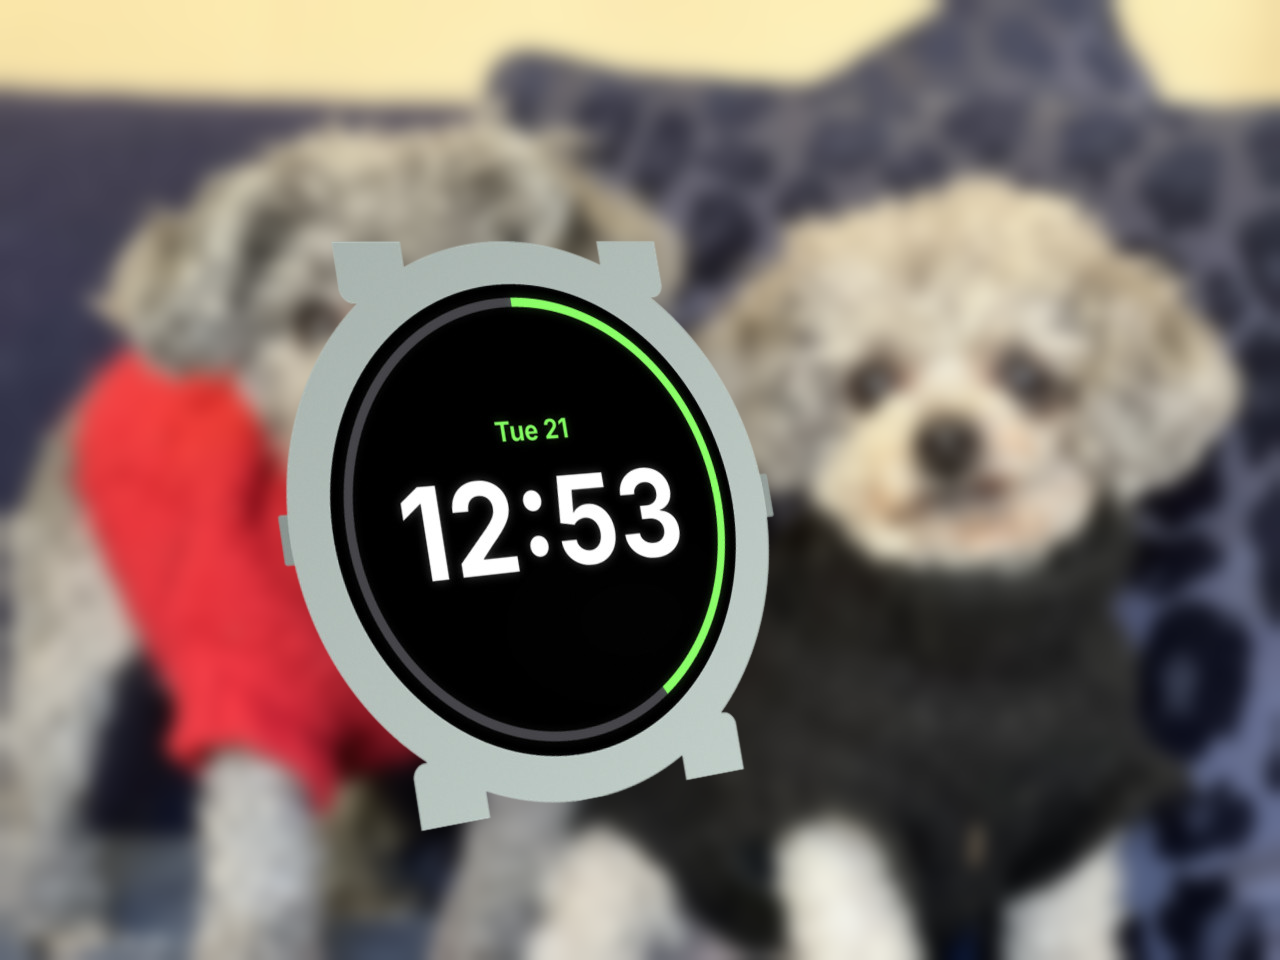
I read 12.53
